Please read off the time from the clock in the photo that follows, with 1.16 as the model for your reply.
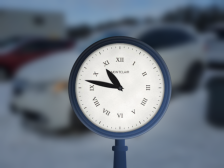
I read 10.47
